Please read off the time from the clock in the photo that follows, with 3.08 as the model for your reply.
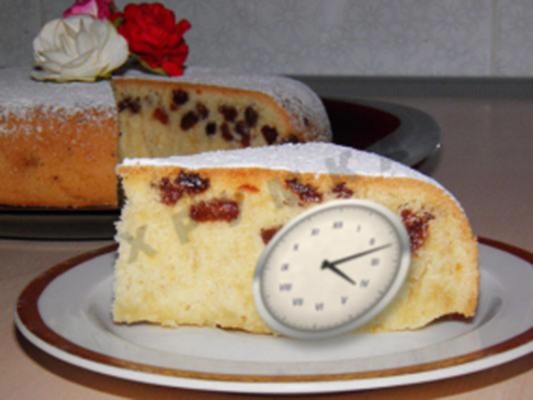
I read 4.12
